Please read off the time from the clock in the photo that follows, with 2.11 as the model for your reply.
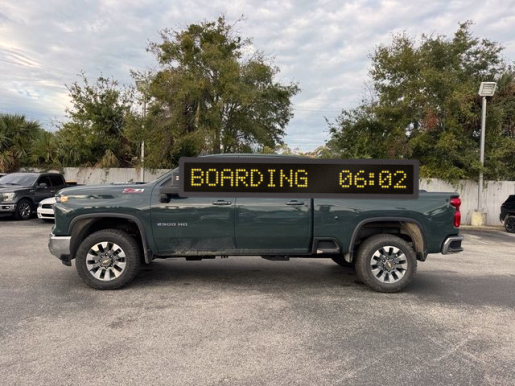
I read 6.02
